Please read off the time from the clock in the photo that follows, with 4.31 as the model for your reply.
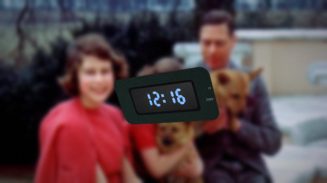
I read 12.16
